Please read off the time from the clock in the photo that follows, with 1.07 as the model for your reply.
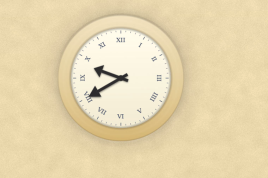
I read 9.40
